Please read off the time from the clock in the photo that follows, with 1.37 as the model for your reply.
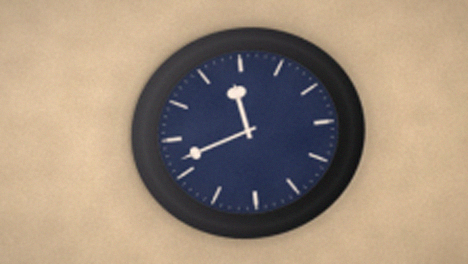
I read 11.42
